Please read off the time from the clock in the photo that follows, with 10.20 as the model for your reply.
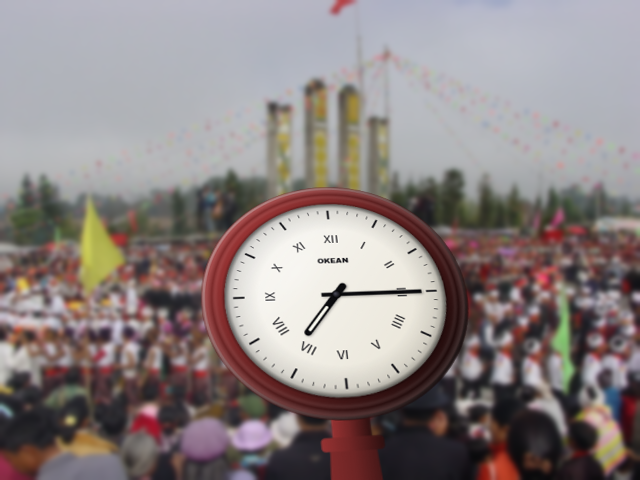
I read 7.15
